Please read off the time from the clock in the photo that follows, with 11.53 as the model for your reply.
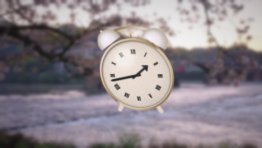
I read 1.43
